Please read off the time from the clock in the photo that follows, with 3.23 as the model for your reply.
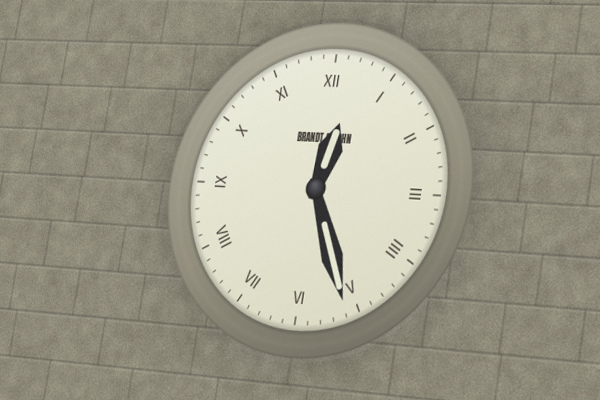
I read 12.26
